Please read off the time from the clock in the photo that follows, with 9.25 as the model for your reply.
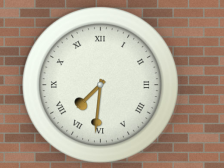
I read 7.31
